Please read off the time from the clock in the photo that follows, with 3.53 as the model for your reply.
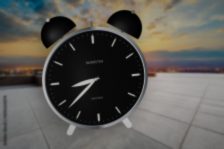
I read 8.38
